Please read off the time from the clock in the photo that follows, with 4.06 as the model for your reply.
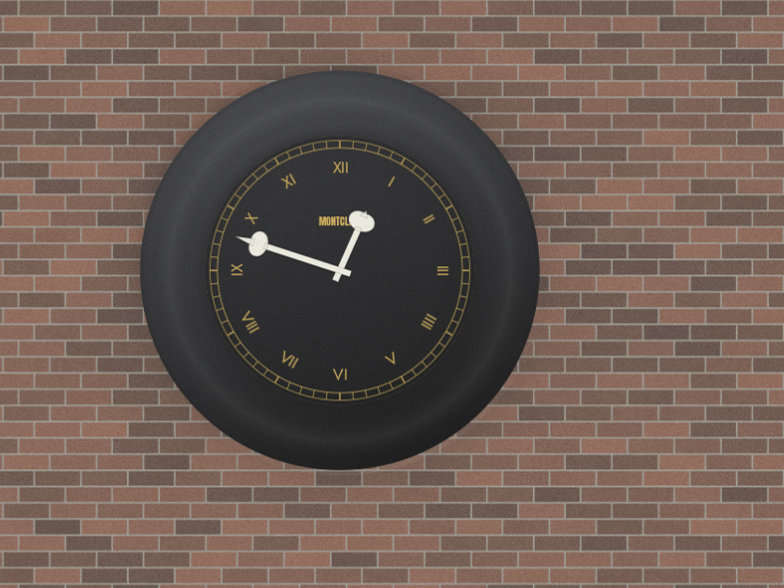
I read 12.48
